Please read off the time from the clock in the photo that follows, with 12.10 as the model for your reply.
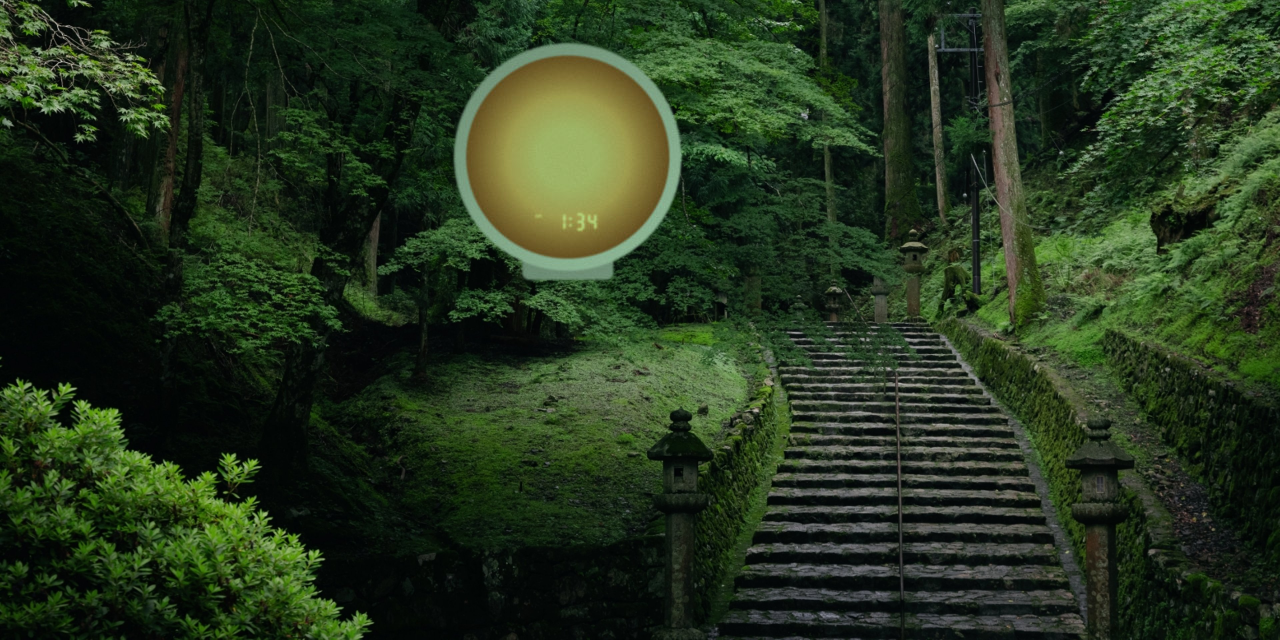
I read 1.34
